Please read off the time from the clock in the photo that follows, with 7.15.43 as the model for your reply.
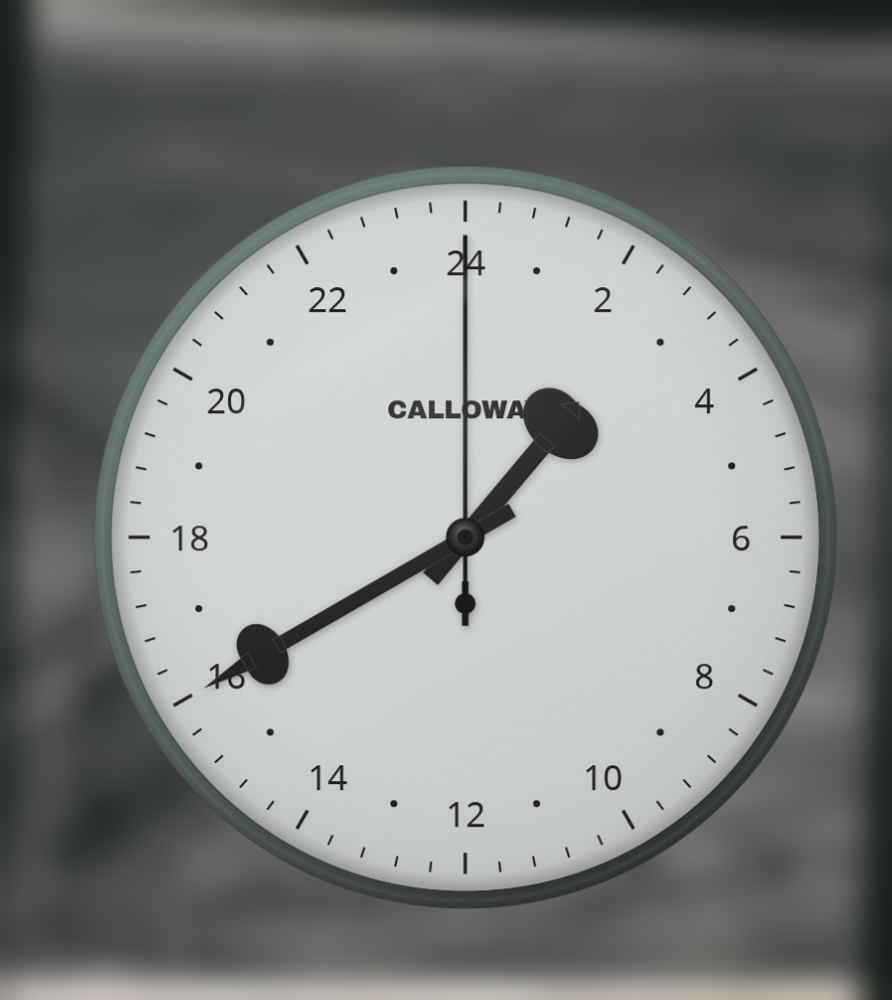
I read 2.40.00
